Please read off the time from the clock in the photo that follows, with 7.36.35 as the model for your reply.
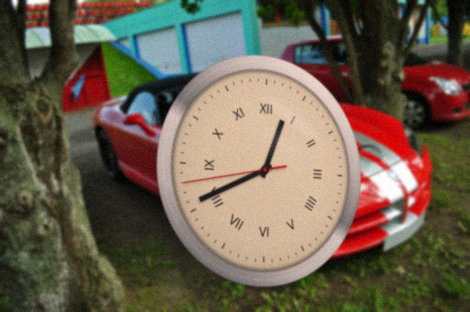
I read 12.40.43
